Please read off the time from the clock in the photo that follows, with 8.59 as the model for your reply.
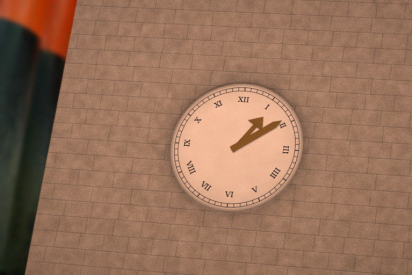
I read 1.09
